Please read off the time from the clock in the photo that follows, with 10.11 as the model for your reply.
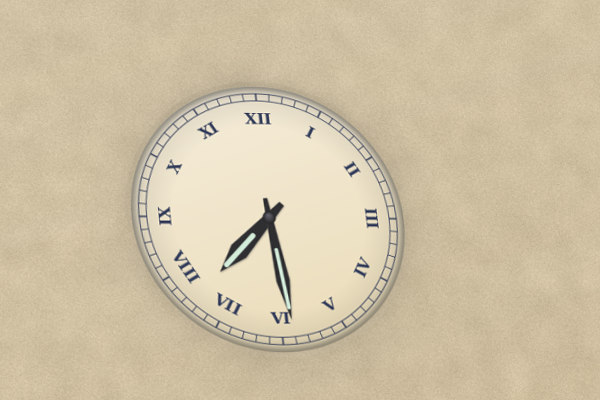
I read 7.29
